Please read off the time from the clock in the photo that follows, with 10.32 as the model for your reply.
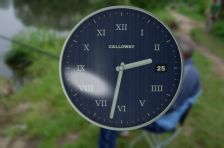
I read 2.32
